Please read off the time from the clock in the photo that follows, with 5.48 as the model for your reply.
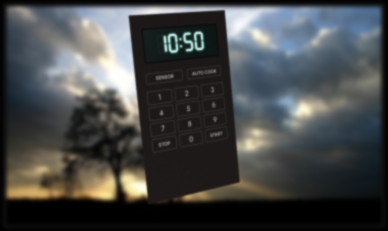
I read 10.50
